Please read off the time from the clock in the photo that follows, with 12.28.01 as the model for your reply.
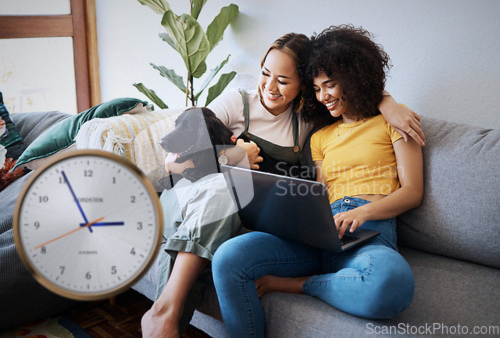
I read 2.55.41
